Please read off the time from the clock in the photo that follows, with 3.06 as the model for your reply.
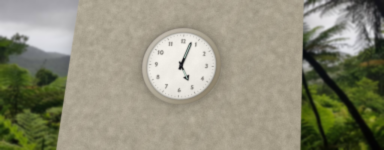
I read 5.03
